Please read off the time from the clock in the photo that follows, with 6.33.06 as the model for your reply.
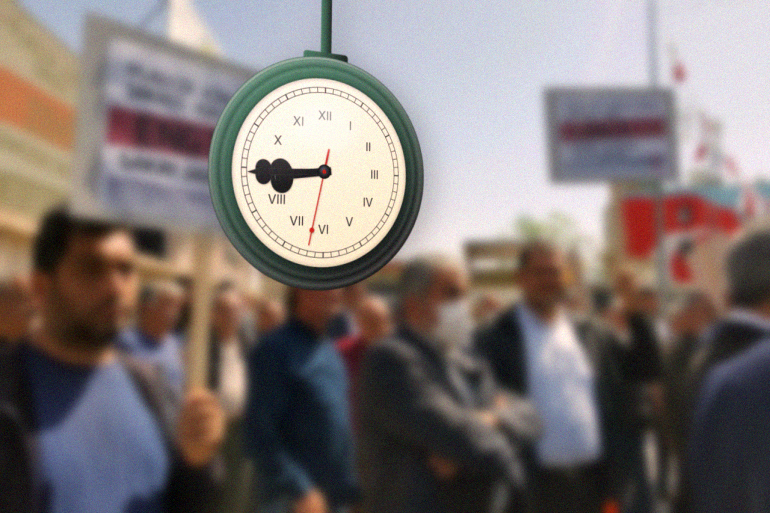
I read 8.44.32
